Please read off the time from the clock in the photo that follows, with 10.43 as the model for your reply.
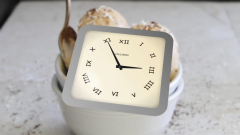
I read 2.55
